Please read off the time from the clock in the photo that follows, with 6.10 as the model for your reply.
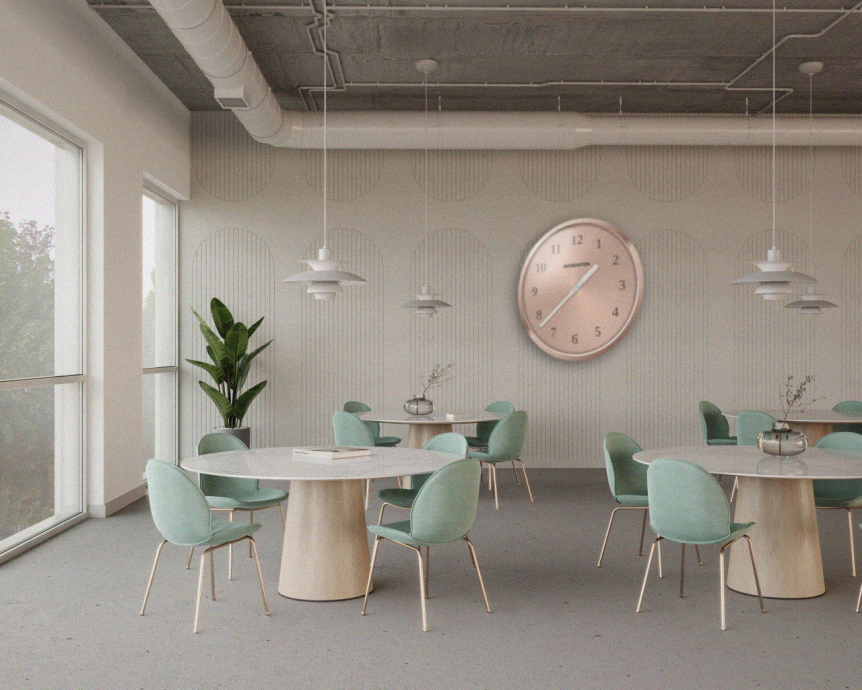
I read 1.38
